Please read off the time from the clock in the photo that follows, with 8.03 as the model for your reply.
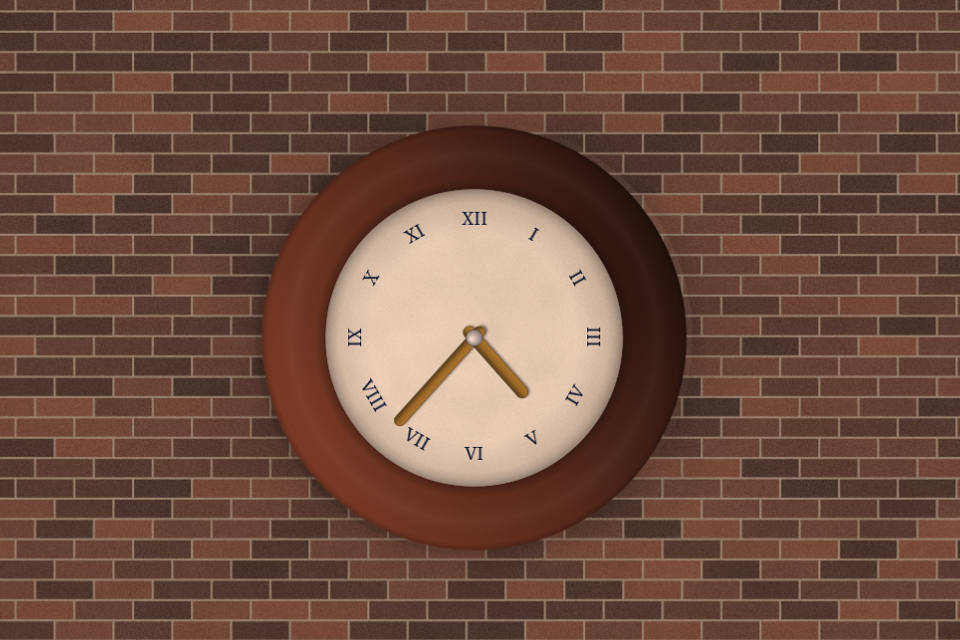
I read 4.37
